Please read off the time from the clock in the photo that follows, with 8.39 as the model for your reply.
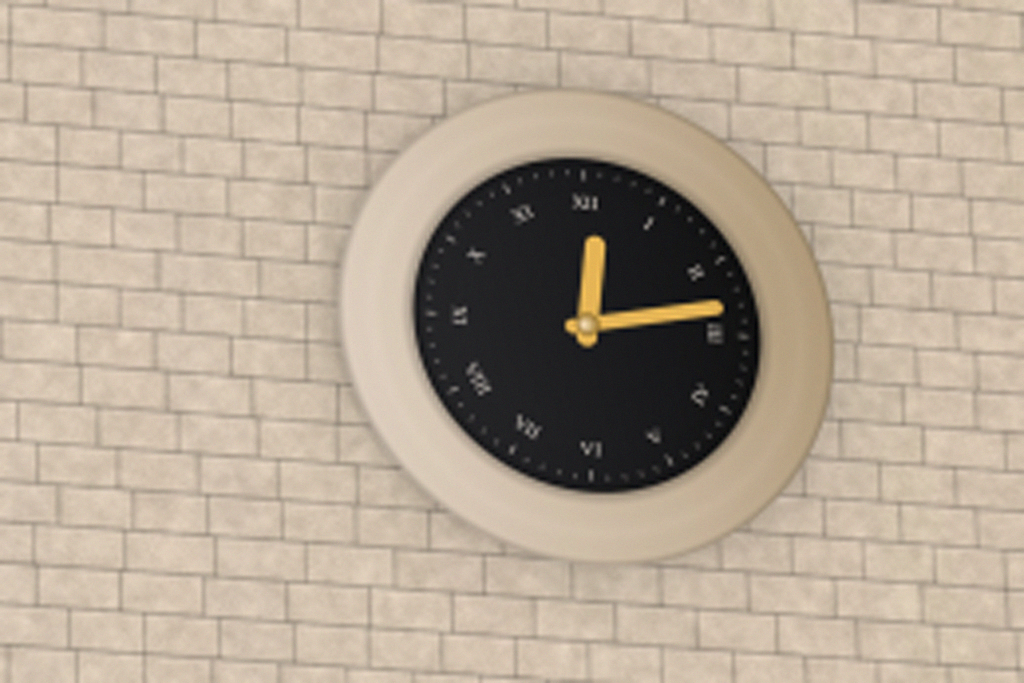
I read 12.13
